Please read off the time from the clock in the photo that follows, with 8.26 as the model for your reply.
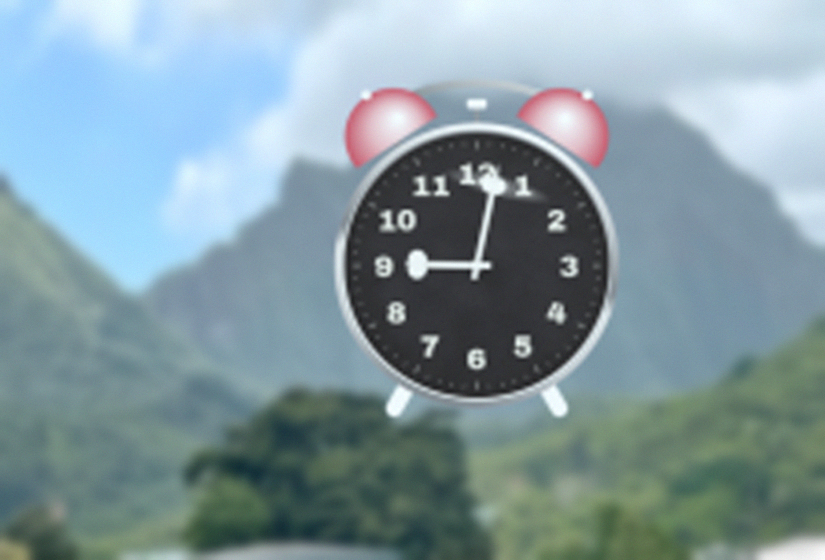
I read 9.02
